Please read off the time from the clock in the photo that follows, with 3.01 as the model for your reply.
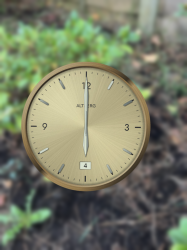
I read 6.00
